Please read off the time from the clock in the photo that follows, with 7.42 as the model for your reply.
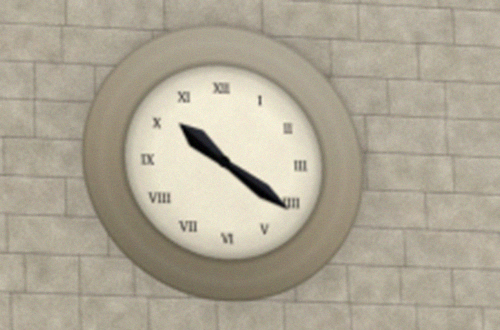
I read 10.21
